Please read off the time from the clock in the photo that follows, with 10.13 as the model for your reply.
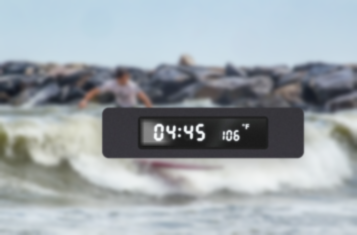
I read 4.45
